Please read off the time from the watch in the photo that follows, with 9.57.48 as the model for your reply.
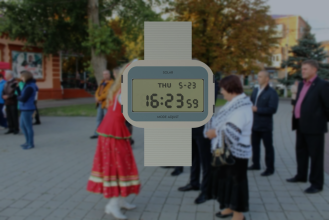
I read 16.23.59
